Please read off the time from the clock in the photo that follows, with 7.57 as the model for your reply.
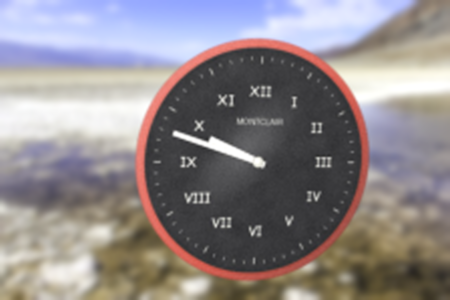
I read 9.48
